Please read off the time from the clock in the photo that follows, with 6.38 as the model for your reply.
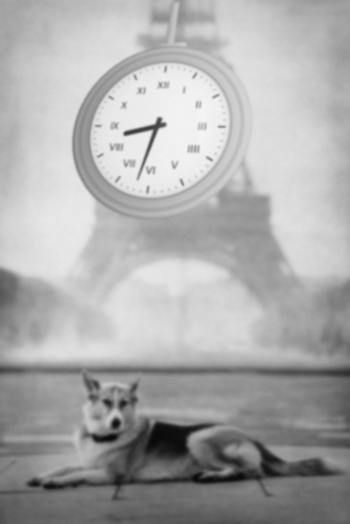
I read 8.32
